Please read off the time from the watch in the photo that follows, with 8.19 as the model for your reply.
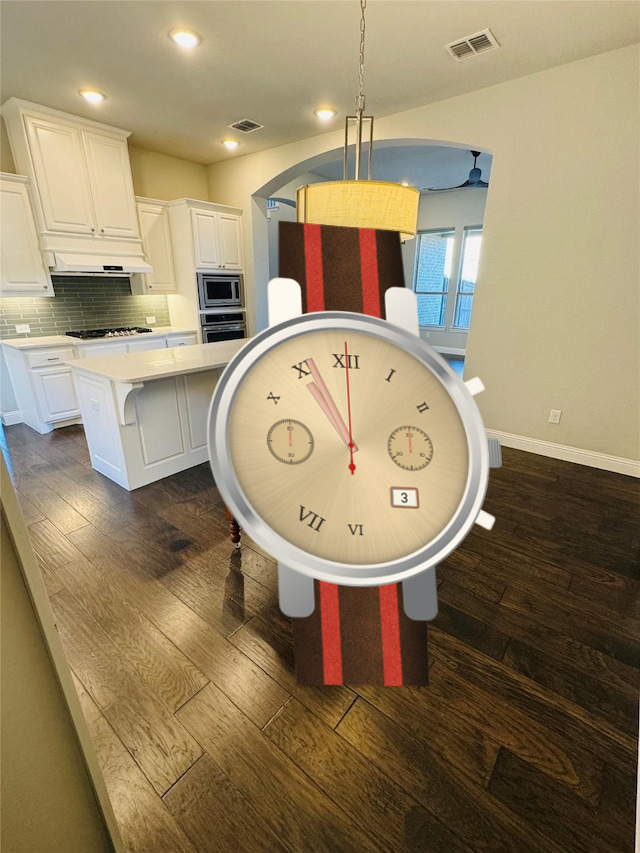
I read 10.56
